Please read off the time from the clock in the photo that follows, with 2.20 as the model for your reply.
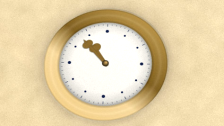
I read 10.53
